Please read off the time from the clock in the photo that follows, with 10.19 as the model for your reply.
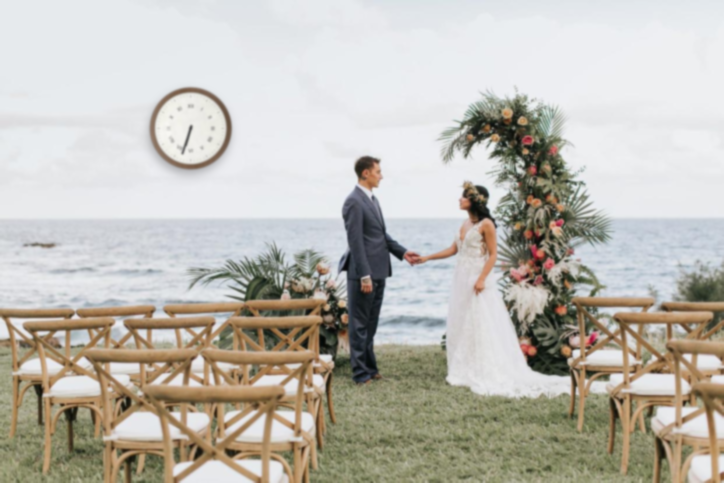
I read 6.33
